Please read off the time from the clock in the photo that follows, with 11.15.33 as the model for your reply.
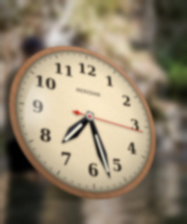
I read 7.27.16
